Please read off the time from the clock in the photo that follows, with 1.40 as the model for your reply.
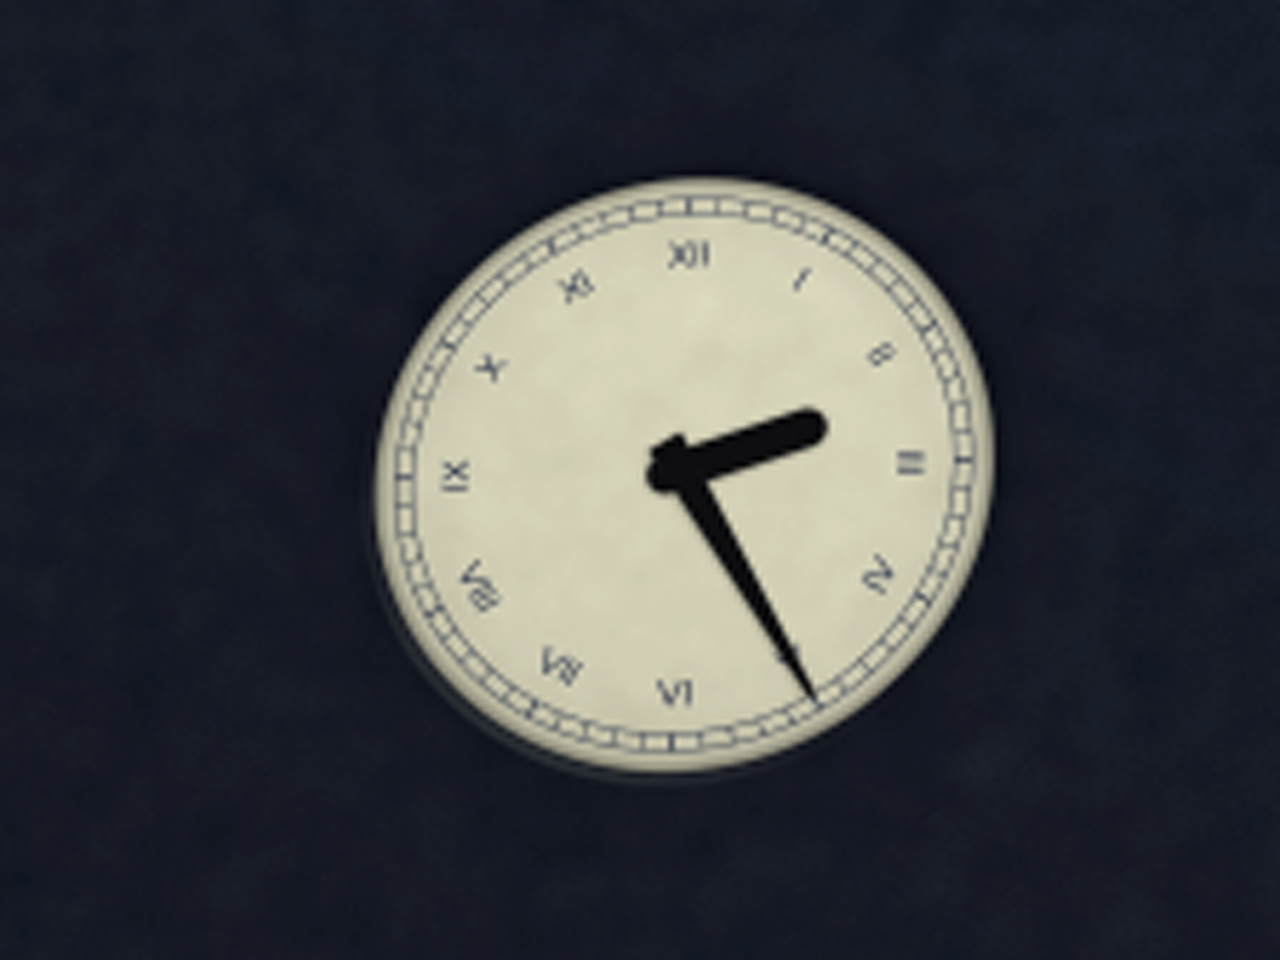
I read 2.25
